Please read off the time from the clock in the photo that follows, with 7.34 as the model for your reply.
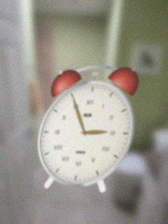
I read 2.55
